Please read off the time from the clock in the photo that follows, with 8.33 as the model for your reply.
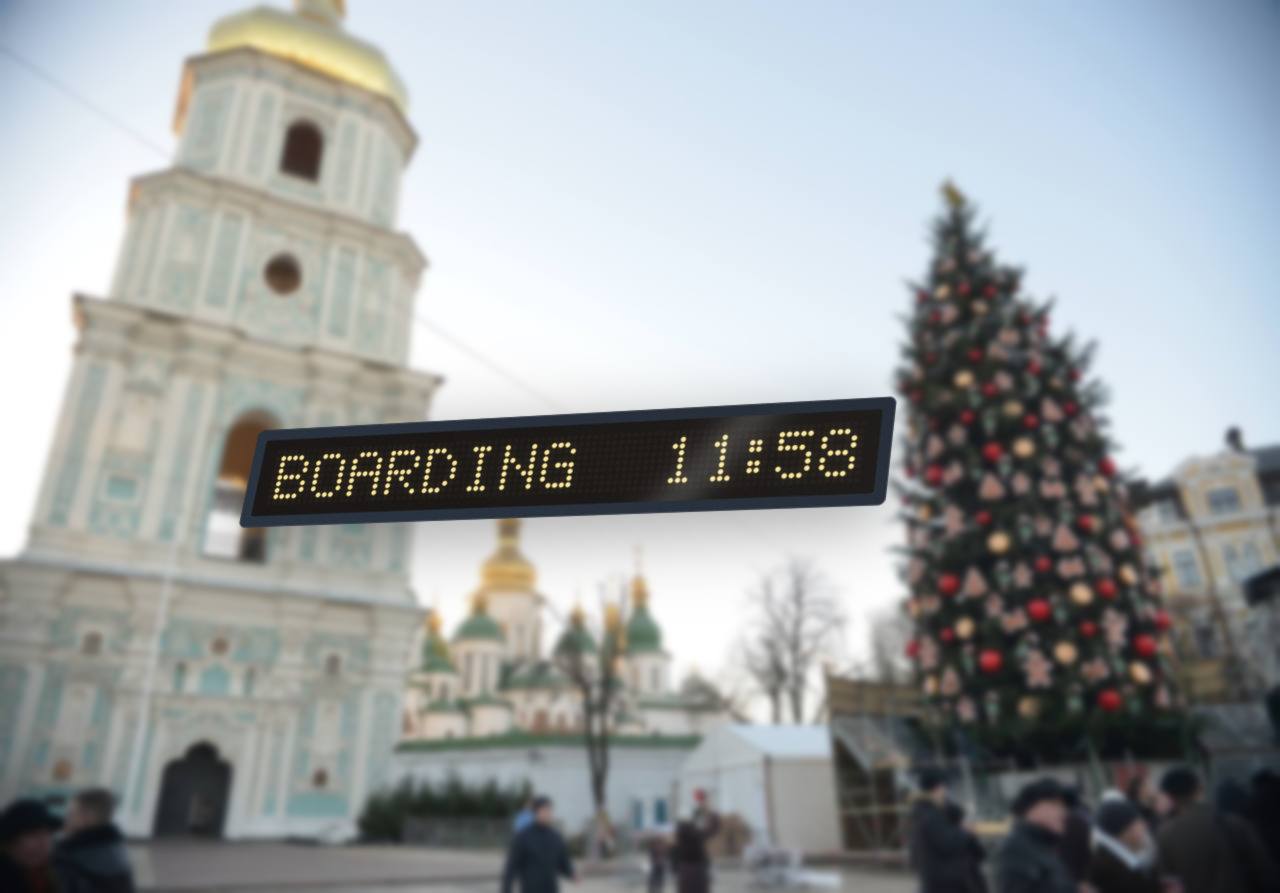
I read 11.58
